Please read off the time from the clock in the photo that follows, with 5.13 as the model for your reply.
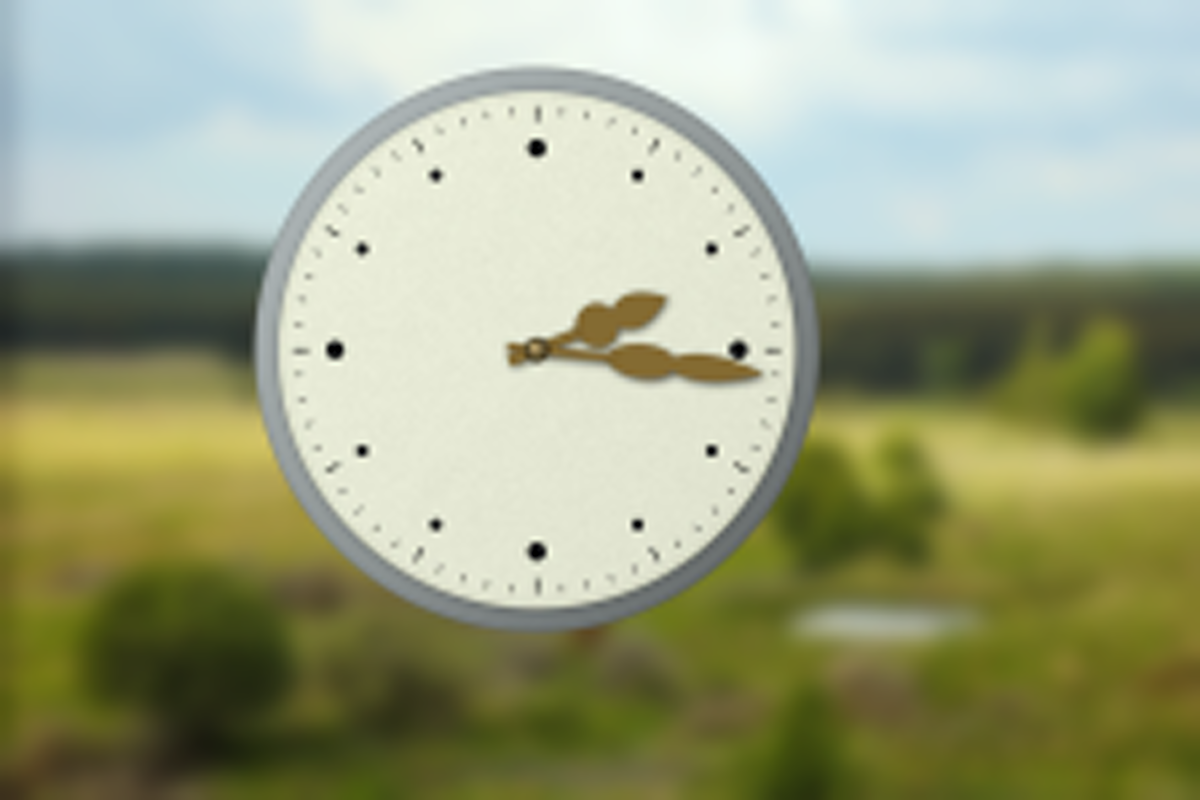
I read 2.16
